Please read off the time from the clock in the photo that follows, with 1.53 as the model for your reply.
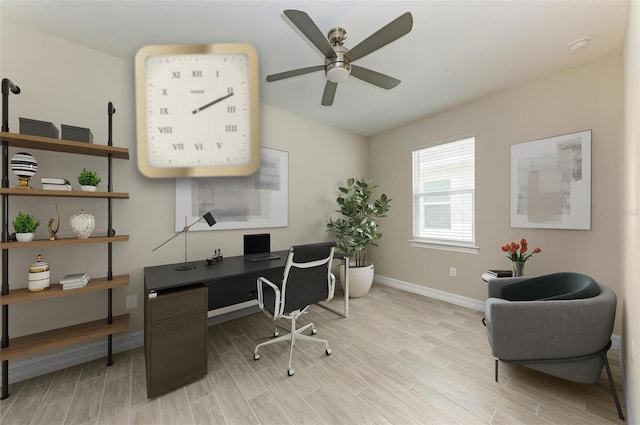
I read 2.11
